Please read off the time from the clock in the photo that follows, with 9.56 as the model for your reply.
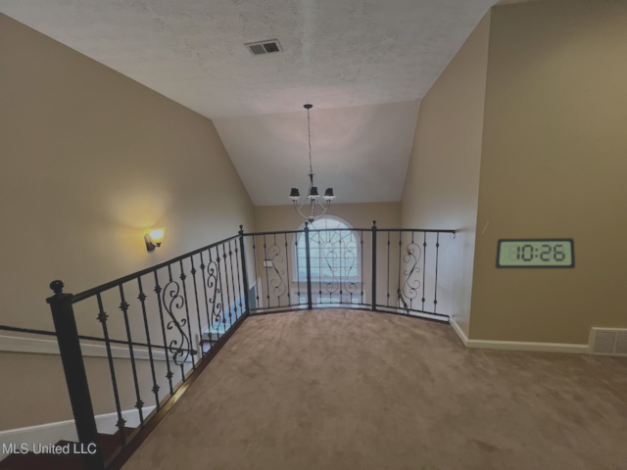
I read 10.26
